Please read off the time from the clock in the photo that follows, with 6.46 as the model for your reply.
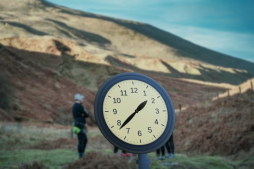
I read 1.38
